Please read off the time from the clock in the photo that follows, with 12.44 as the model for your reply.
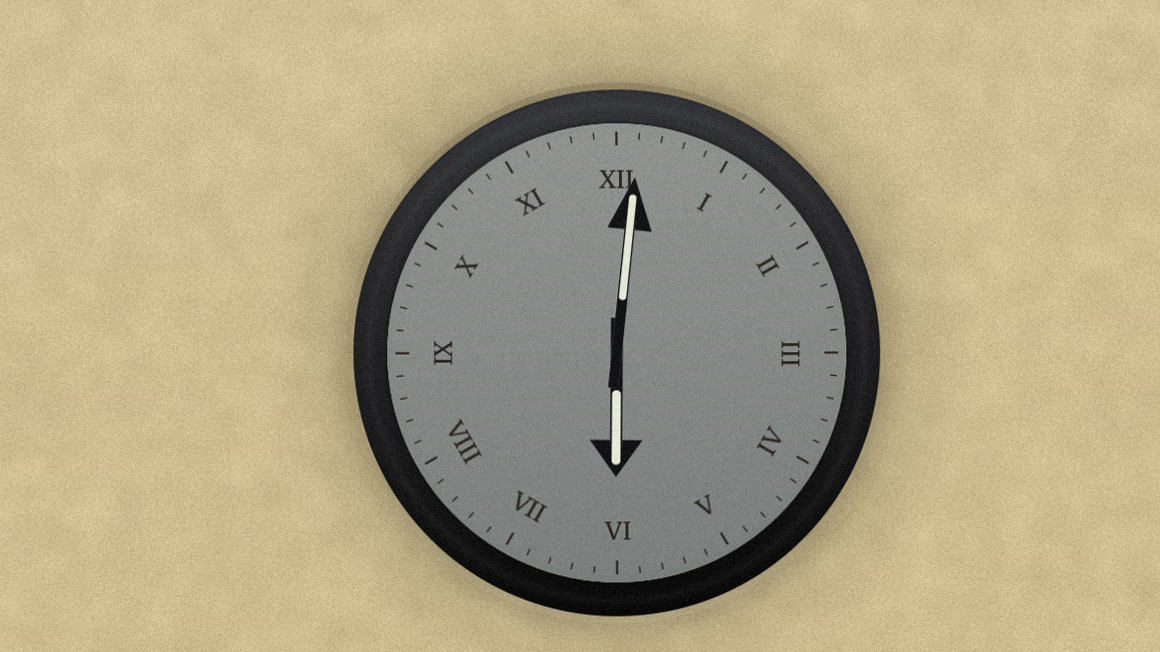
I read 6.01
